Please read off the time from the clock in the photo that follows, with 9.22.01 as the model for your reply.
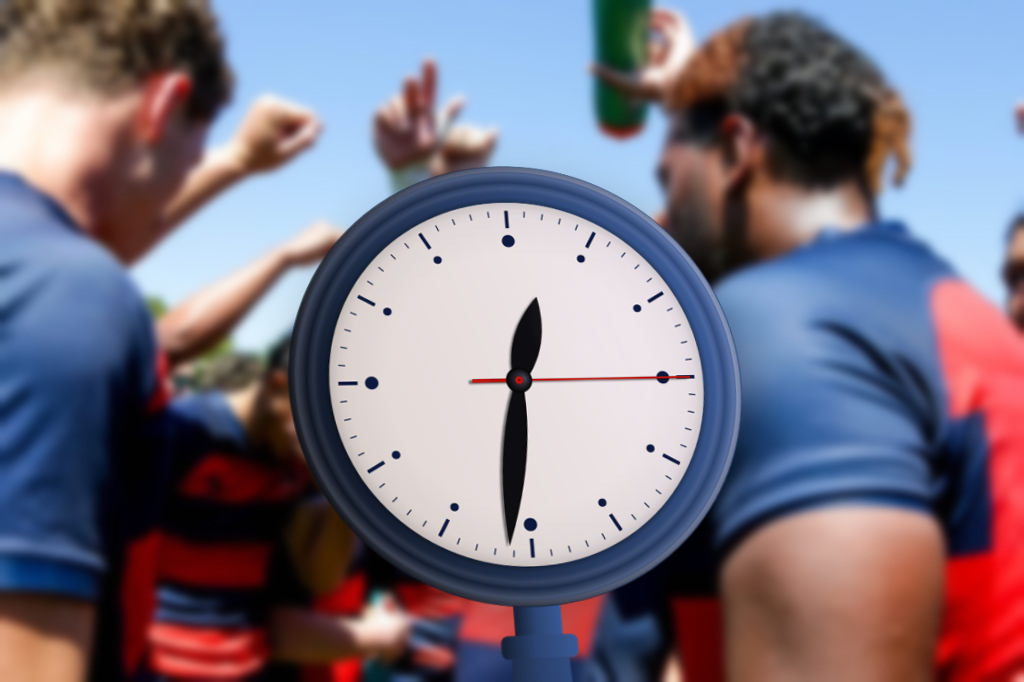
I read 12.31.15
